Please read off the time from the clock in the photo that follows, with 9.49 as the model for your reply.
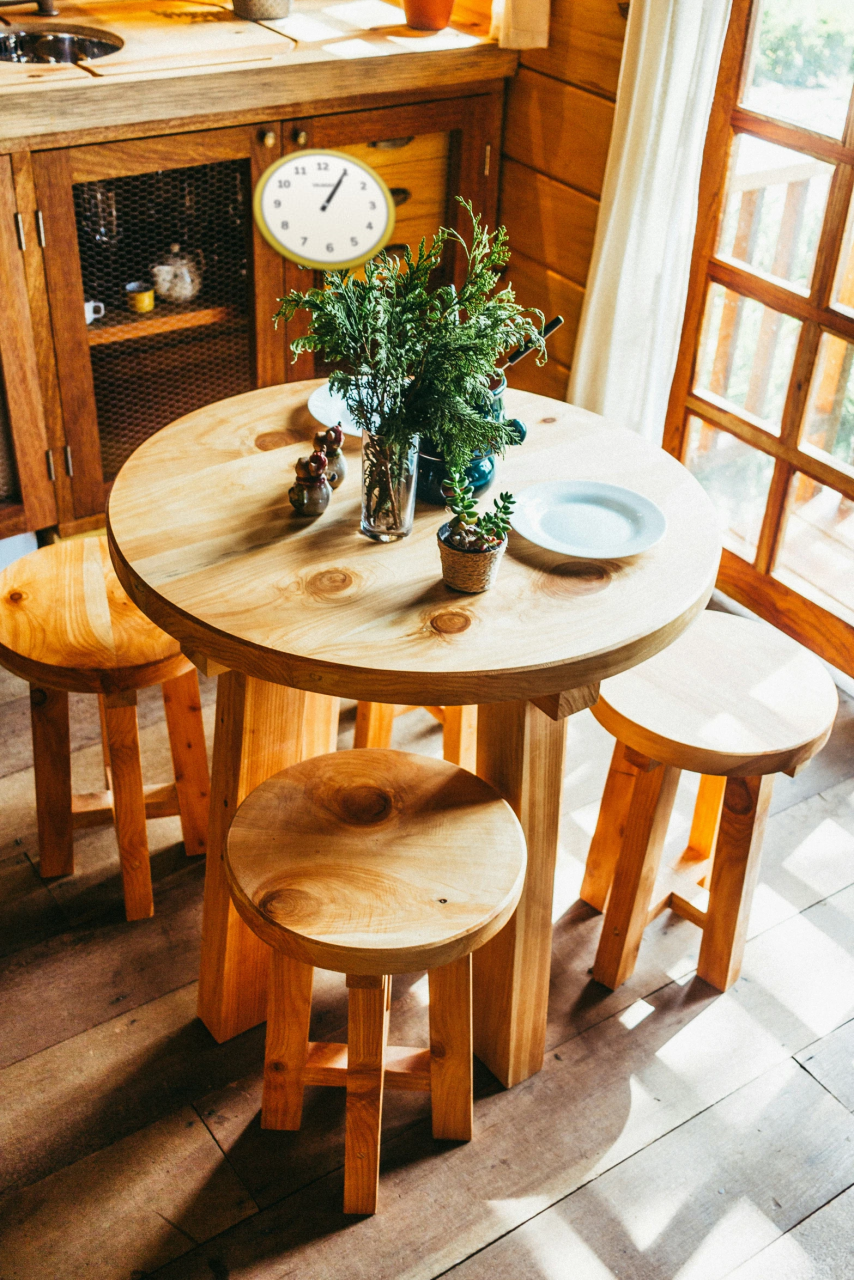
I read 1.05
